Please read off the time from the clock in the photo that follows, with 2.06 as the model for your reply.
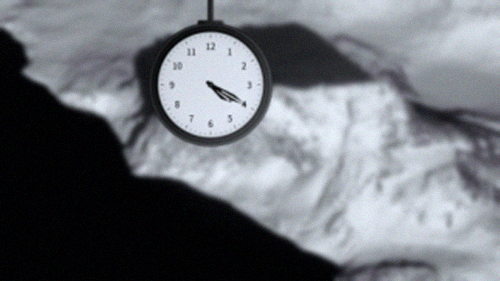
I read 4.20
